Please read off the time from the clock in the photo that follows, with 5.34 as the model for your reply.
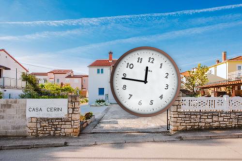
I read 11.44
